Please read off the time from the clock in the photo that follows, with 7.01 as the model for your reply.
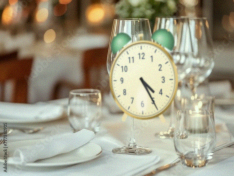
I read 4.25
